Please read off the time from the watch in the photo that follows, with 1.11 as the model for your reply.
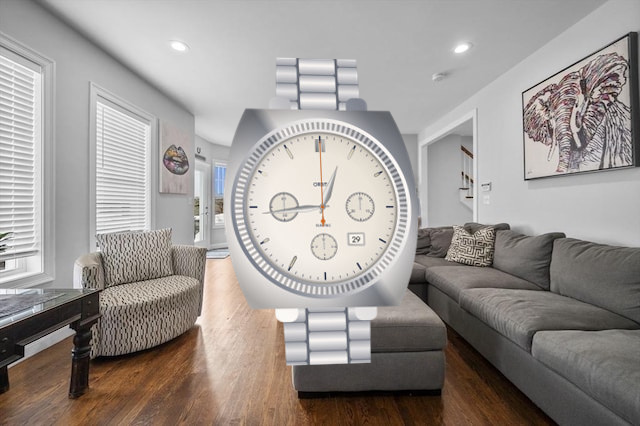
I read 12.44
